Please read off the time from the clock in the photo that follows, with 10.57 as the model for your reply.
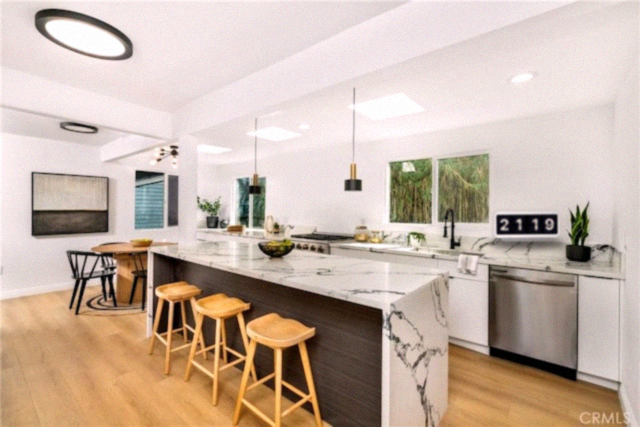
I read 21.19
